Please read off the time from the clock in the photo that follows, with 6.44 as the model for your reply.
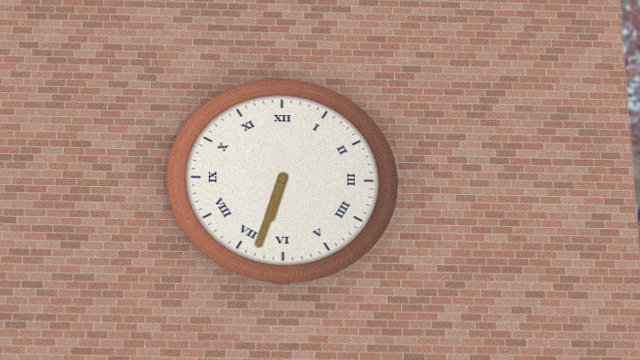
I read 6.33
